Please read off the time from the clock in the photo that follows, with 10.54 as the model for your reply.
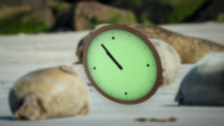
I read 10.55
